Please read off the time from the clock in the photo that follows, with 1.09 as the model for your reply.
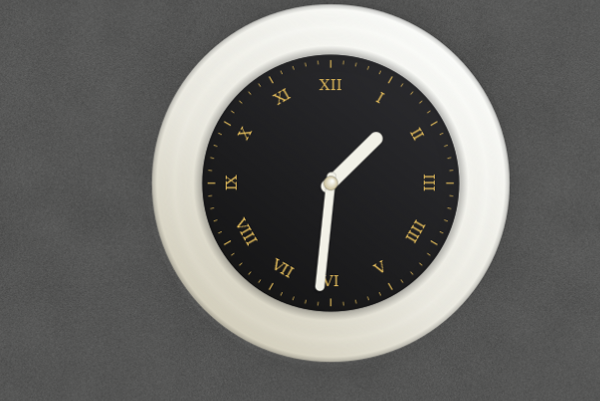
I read 1.31
